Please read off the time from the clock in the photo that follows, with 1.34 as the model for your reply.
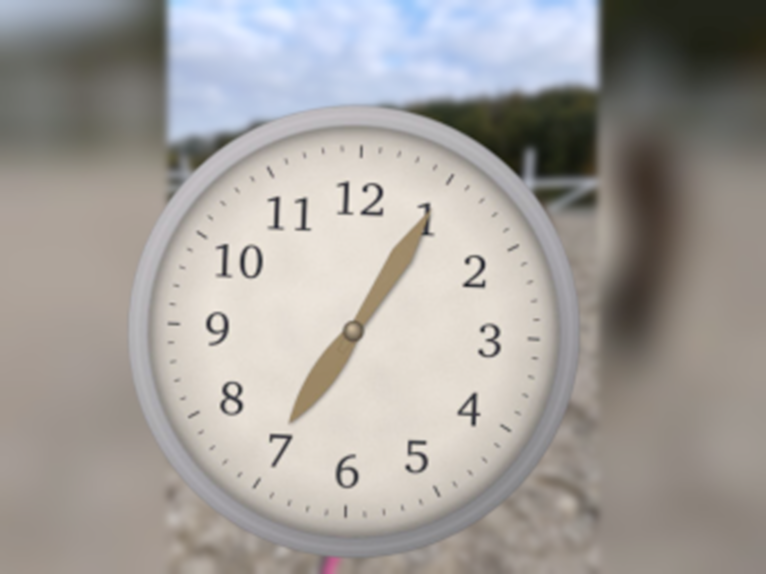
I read 7.05
